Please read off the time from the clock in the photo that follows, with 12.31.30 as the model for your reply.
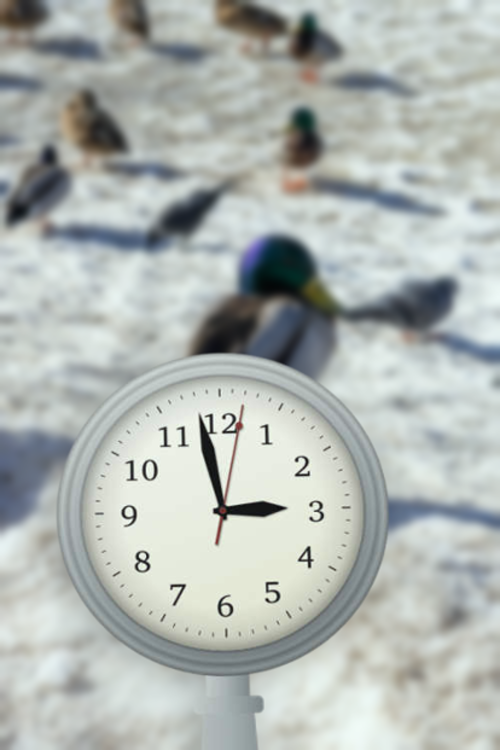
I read 2.58.02
